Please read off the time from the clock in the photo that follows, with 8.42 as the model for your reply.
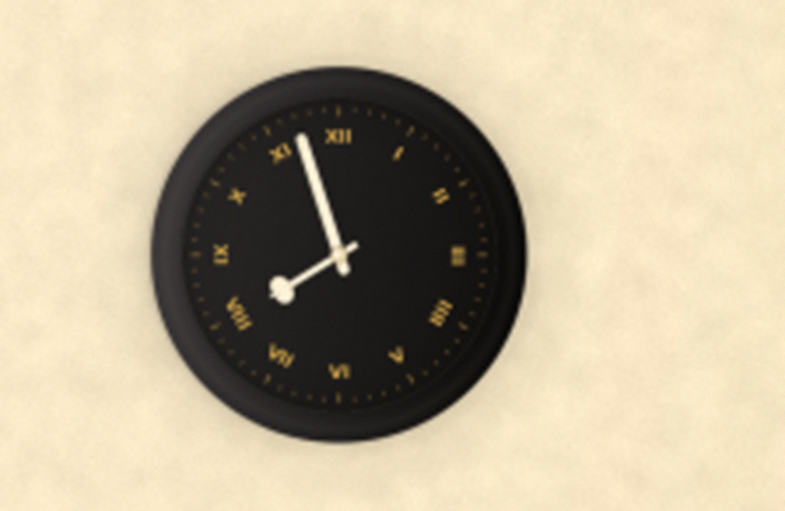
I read 7.57
